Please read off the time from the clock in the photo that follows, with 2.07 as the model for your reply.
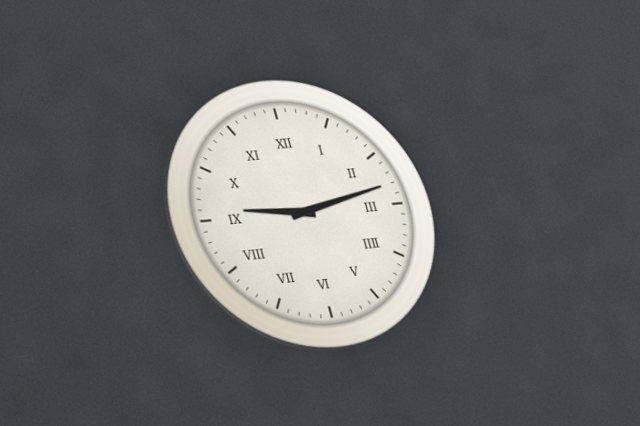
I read 9.13
